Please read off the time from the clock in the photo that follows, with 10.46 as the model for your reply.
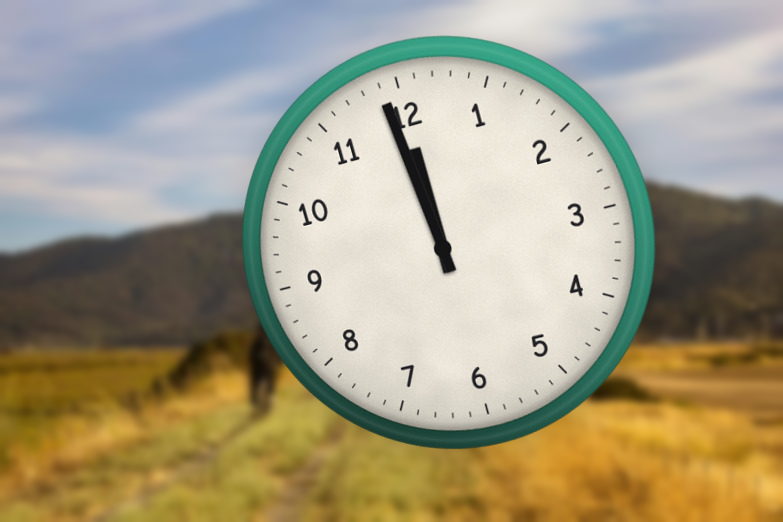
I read 11.59
